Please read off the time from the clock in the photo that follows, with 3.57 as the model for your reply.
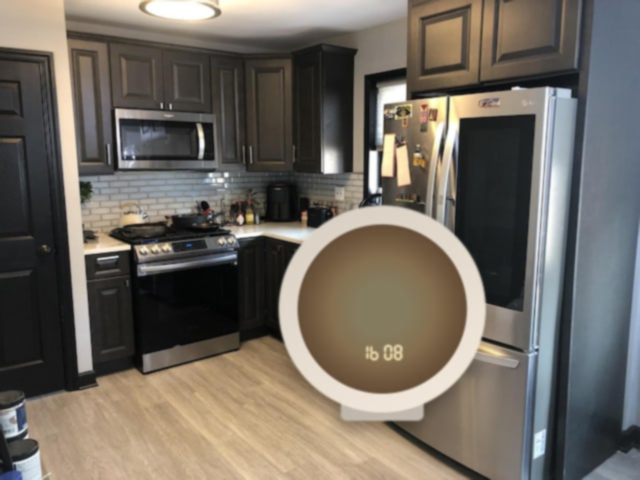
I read 16.08
